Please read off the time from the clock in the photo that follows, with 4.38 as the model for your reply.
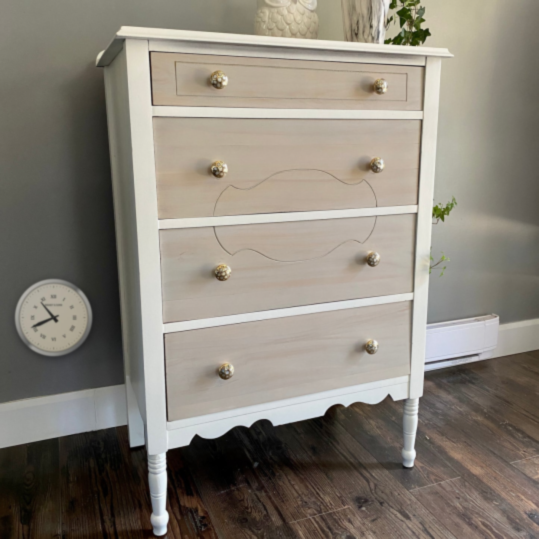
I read 10.41
